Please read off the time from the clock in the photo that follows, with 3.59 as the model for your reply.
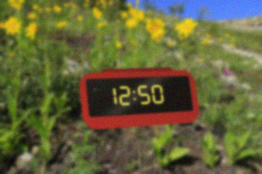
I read 12.50
